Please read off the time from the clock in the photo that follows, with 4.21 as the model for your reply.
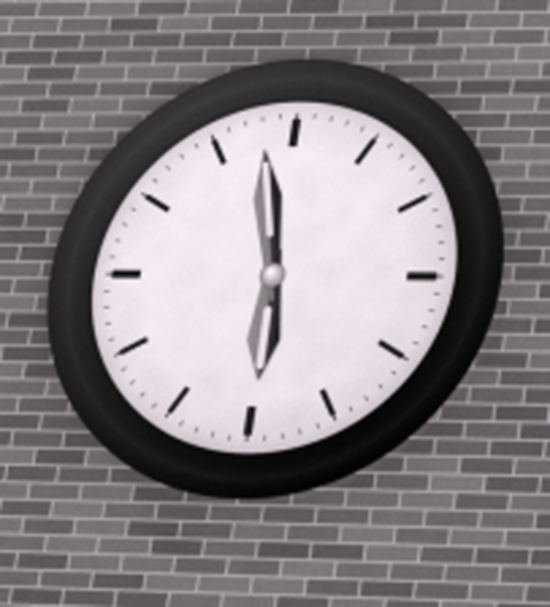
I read 5.58
